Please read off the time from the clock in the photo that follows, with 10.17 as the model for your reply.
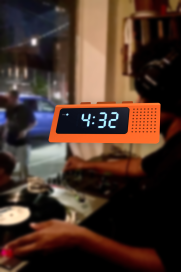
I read 4.32
